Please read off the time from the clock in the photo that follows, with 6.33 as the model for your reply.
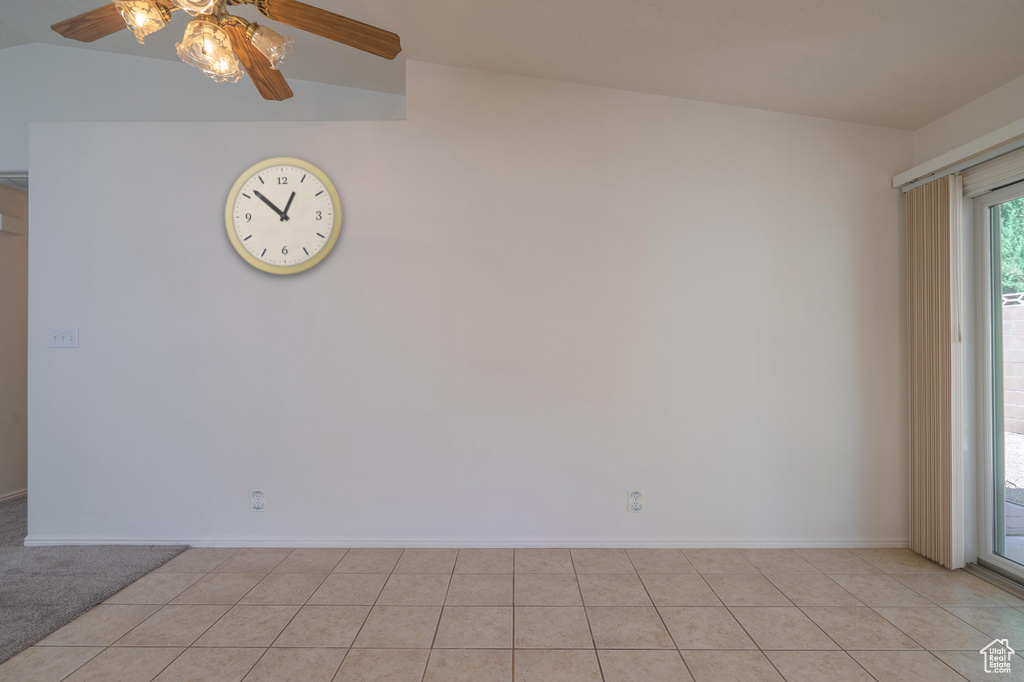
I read 12.52
